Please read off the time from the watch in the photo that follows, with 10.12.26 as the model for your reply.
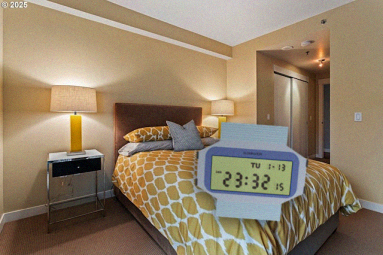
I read 23.32.15
